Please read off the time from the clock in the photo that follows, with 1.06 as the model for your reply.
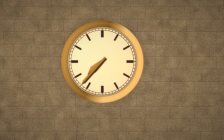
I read 7.37
